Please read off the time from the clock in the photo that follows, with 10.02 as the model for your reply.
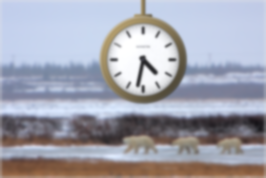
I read 4.32
